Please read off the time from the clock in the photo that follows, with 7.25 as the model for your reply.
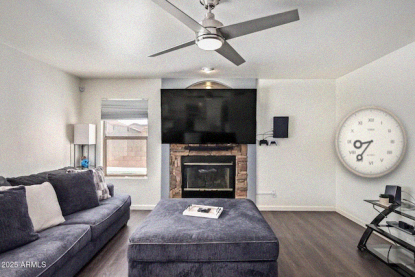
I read 8.36
